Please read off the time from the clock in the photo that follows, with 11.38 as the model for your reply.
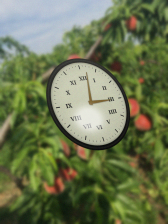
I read 3.02
